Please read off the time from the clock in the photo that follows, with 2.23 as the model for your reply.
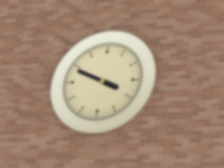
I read 3.49
